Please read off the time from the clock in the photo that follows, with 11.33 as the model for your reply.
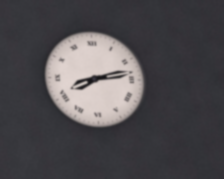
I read 8.13
